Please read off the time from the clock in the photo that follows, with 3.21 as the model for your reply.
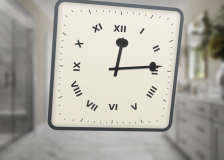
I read 12.14
